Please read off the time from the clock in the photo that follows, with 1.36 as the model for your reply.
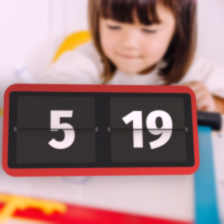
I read 5.19
